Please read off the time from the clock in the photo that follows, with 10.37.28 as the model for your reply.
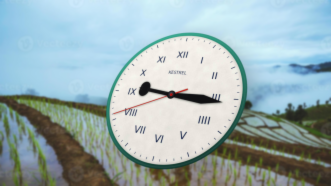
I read 9.15.41
